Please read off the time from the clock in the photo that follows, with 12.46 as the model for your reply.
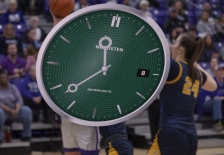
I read 11.38
